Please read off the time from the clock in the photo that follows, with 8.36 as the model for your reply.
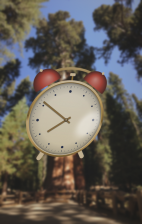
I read 7.51
